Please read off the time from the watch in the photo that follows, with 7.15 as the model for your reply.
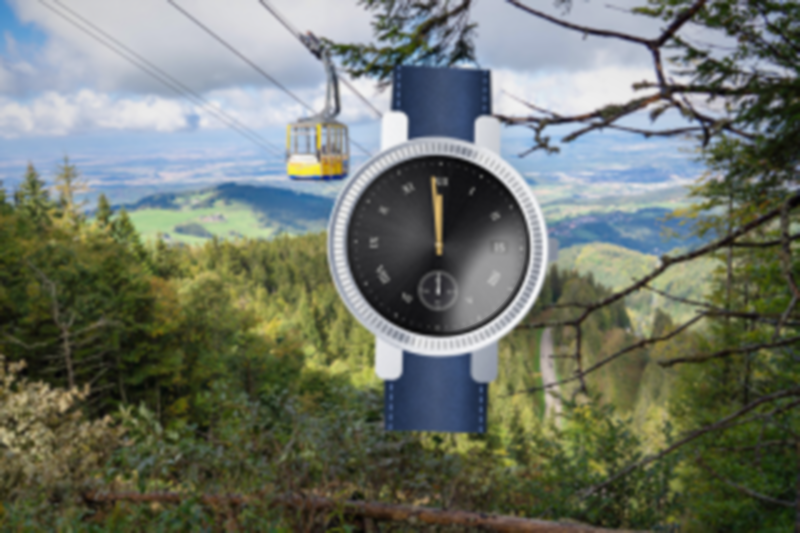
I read 11.59
